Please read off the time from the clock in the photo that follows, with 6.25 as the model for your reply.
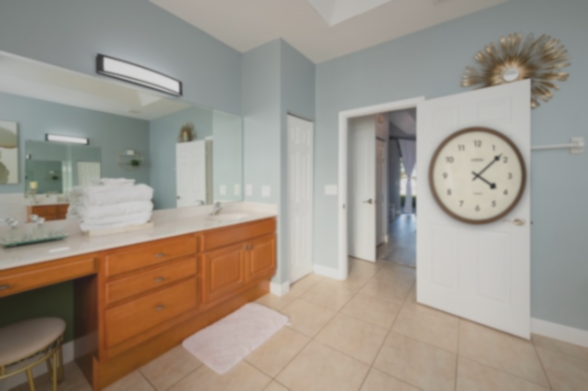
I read 4.08
